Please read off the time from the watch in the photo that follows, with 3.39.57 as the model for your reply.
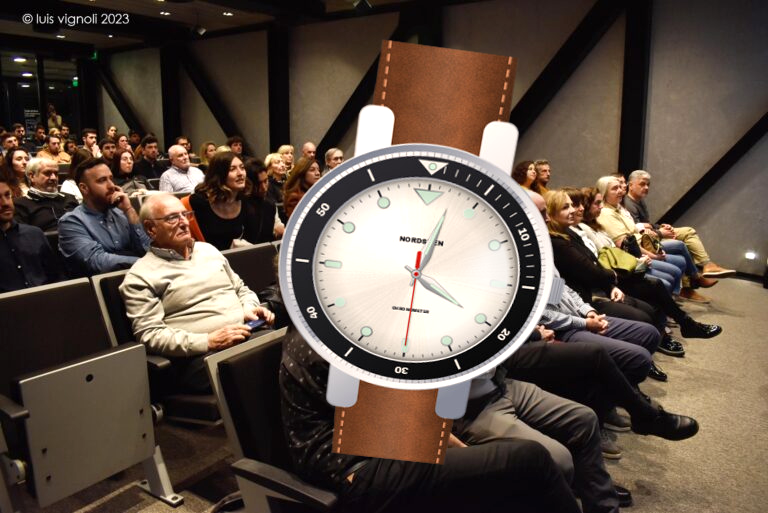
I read 4.02.30
